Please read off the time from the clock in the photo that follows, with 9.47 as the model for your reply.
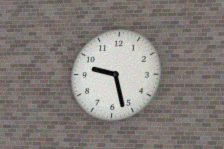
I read 9.27
